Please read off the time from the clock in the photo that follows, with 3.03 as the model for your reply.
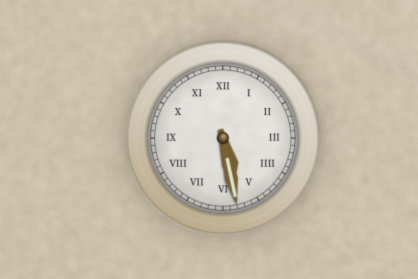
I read 5.28
